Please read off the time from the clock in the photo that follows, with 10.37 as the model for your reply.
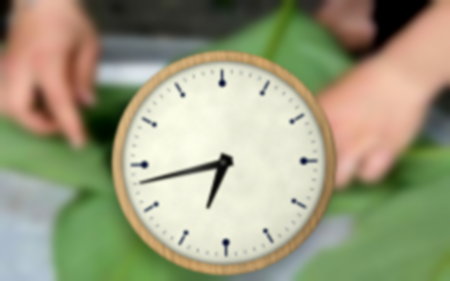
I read 6.43
